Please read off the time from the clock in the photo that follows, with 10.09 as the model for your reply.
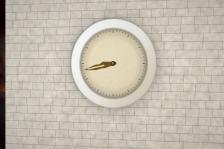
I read 8.43
